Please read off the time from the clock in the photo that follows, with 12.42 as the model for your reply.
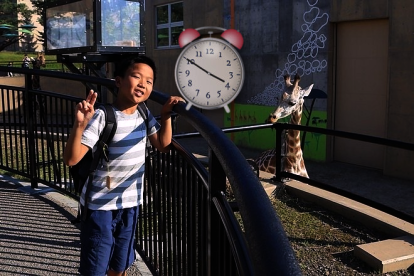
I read 3.50
